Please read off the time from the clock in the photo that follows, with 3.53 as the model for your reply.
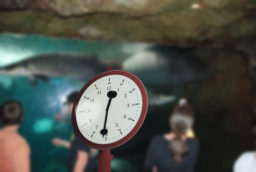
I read 12.31
